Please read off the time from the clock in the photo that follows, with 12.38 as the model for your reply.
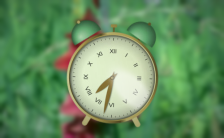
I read 7.32
